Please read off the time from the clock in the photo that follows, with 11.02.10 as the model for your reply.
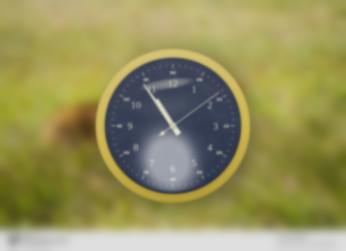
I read 10.54.09
